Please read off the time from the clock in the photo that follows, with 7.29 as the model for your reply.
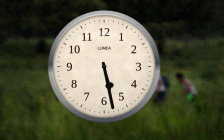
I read 5.28
